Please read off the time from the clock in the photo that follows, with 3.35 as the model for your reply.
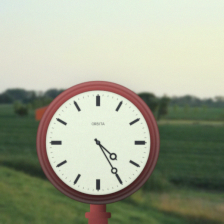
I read 4.25
